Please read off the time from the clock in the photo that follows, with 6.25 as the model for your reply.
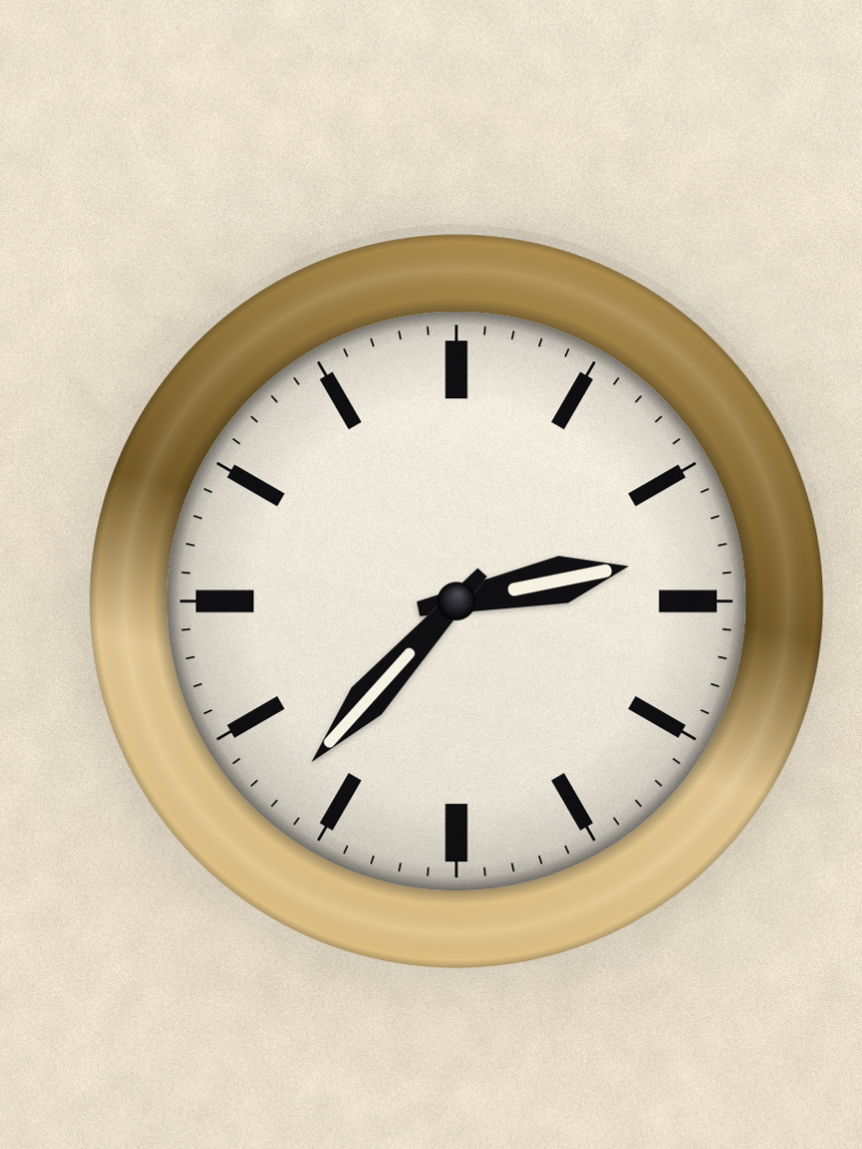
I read 2.37
